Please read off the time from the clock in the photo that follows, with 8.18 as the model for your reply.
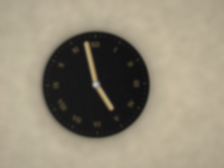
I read 4.58
